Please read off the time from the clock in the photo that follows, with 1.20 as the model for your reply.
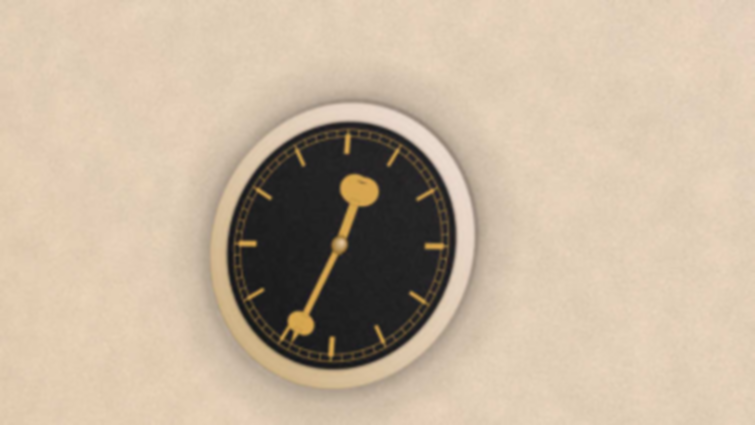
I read 12.34
